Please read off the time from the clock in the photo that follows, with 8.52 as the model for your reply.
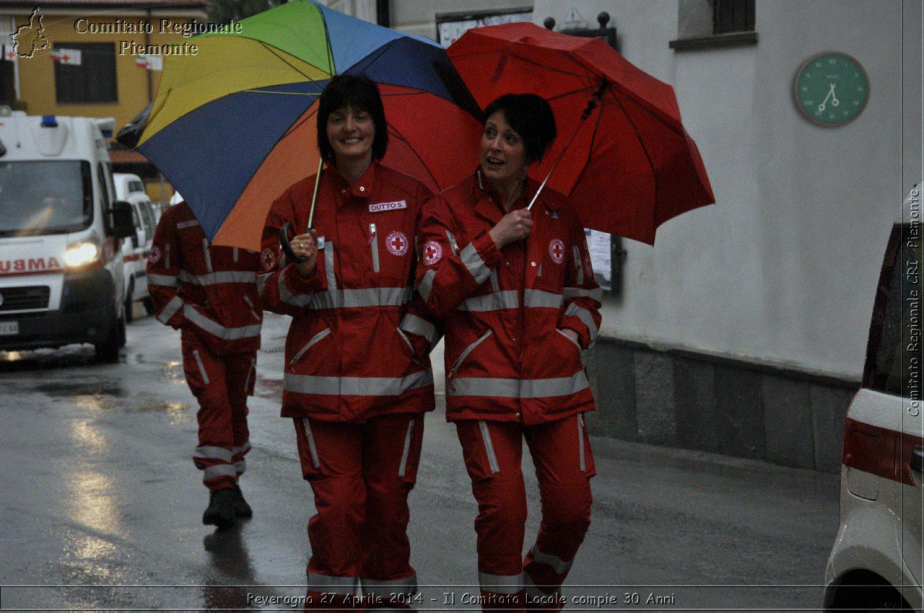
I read 5.35
